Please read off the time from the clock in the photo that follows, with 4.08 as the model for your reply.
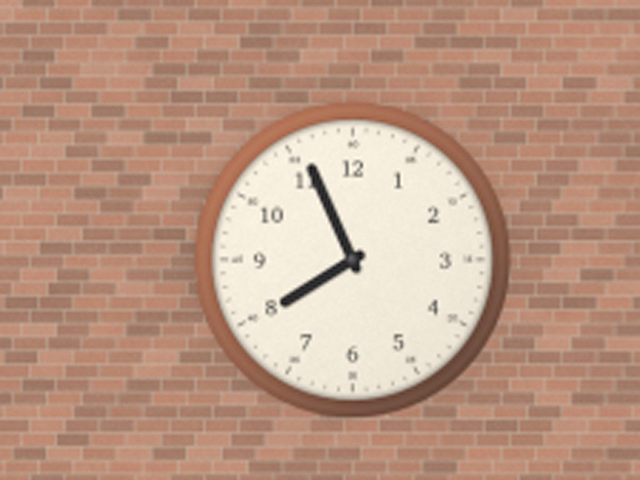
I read 7.56
